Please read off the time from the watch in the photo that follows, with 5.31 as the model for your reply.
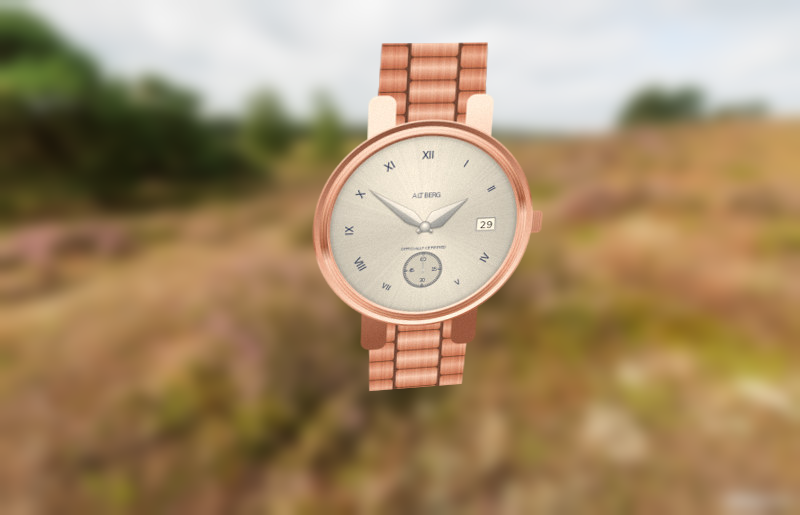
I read 1.51
